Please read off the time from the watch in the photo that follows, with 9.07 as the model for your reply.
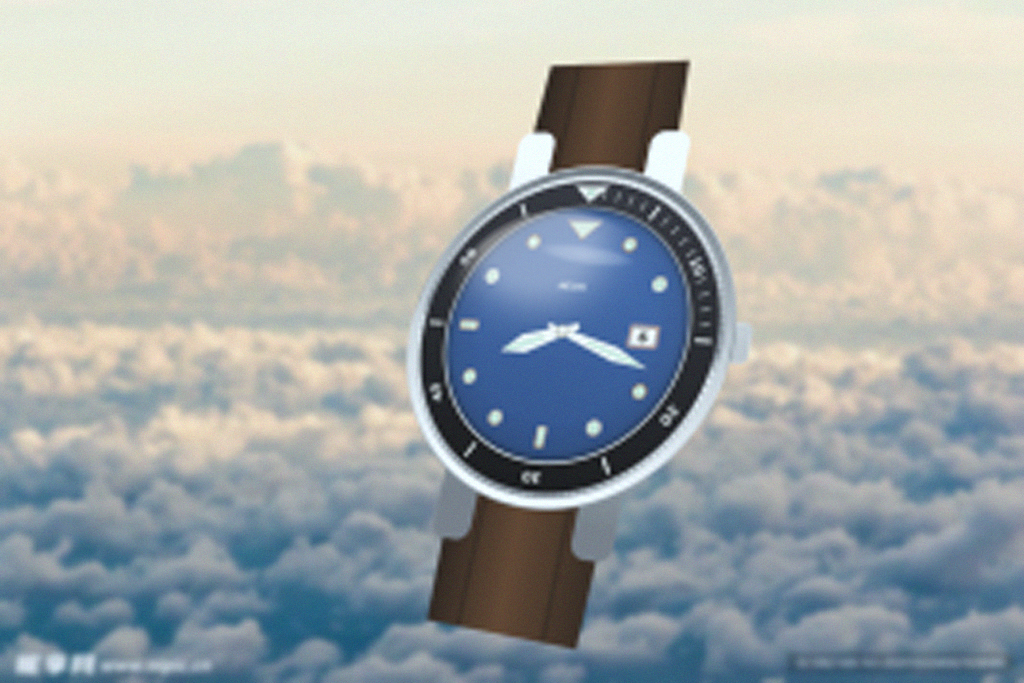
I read 8.18
